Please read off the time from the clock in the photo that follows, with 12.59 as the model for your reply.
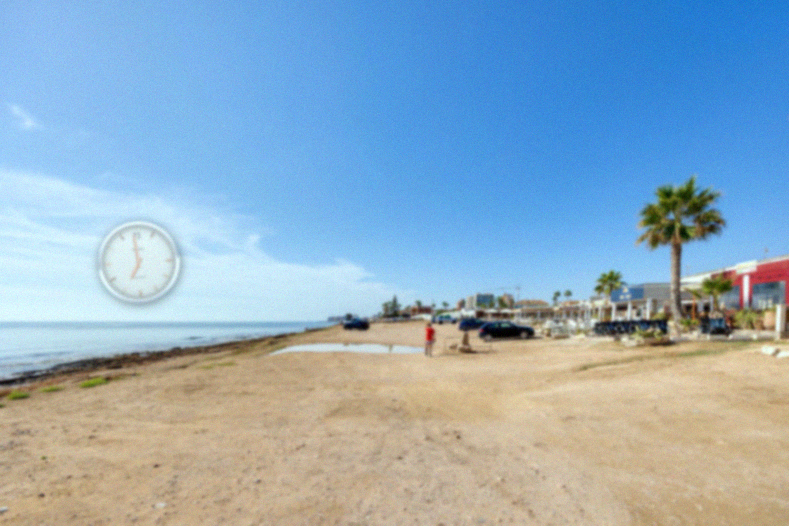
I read 6.59
